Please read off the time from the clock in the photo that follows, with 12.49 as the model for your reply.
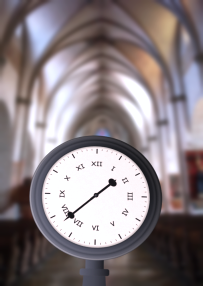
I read 1.38
